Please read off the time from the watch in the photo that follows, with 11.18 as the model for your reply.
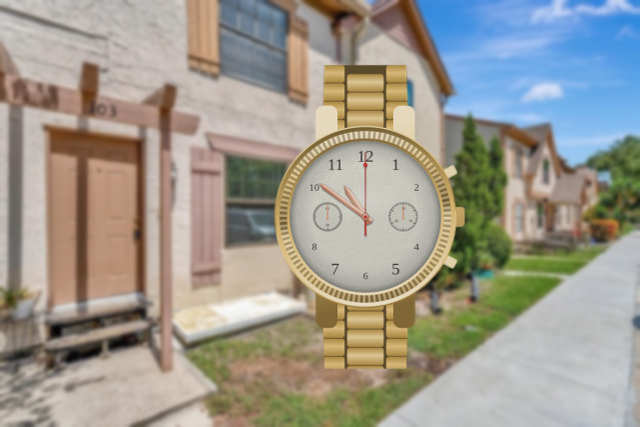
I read 10.51
